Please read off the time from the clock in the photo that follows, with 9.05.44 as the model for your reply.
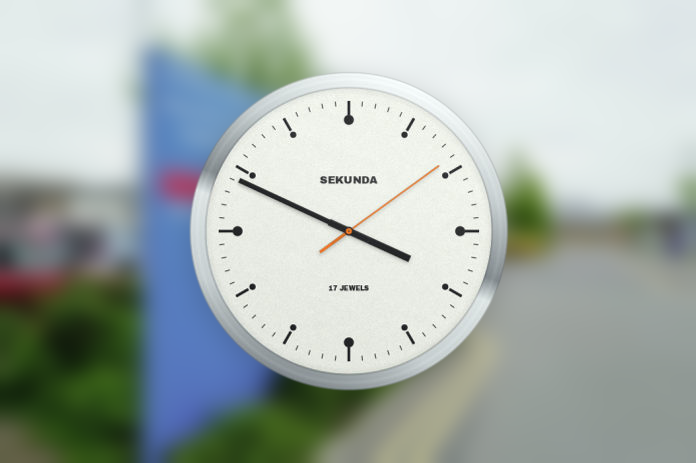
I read 3.49.09
